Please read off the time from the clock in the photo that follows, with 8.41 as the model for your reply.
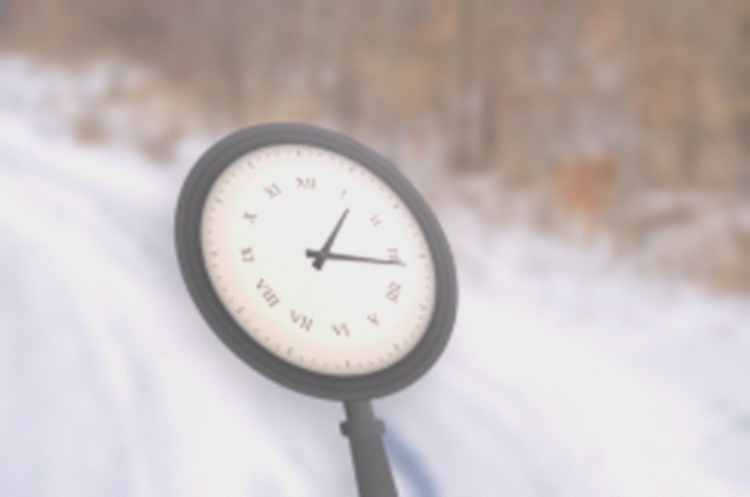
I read 1.16
